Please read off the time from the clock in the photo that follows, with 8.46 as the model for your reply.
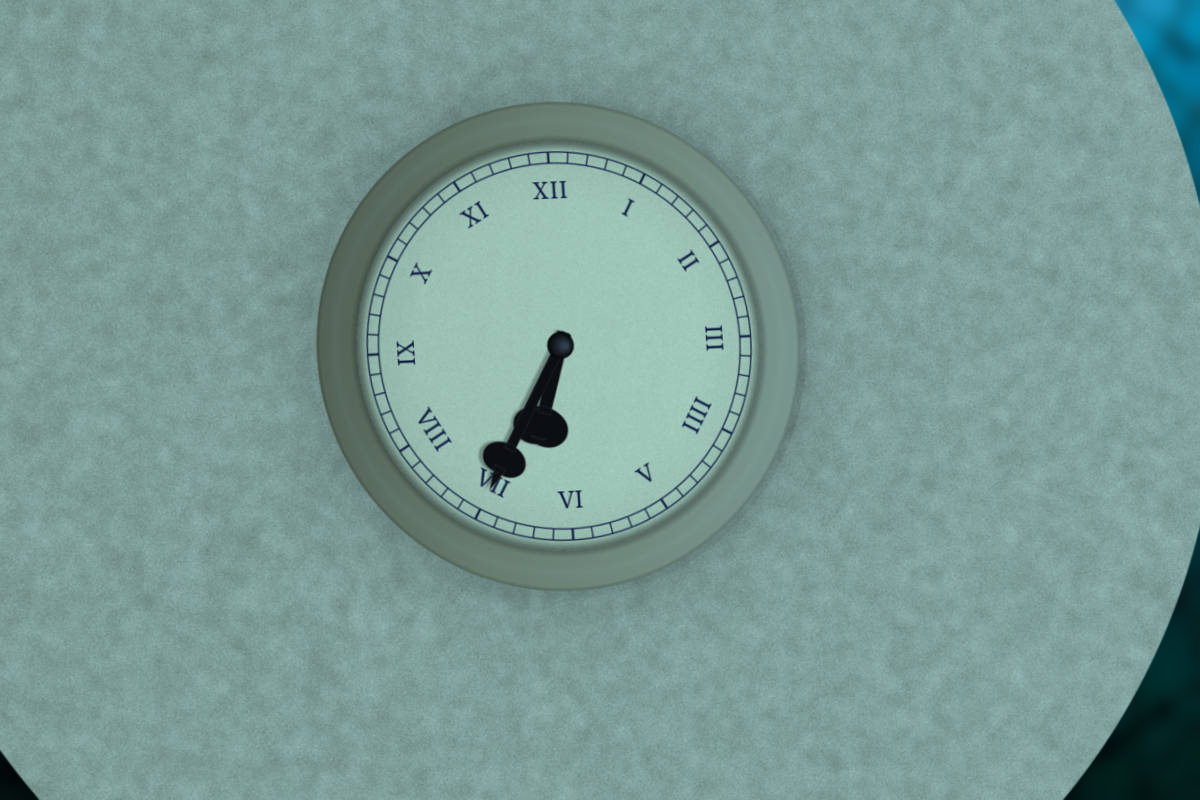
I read 6.35
